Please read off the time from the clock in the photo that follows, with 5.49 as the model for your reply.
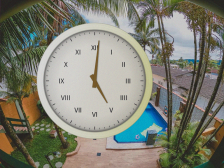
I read 5.01
